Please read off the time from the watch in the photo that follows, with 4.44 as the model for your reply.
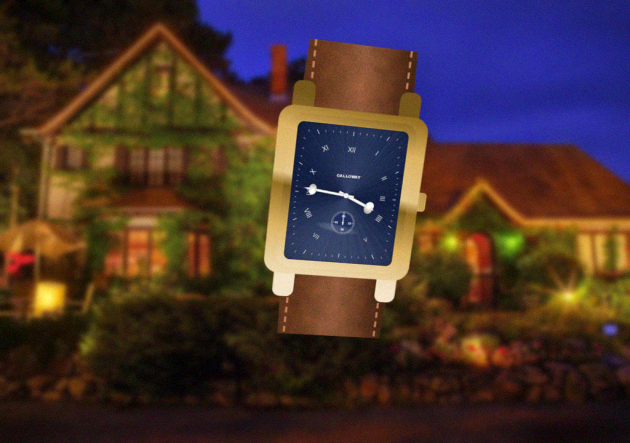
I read 3.46
